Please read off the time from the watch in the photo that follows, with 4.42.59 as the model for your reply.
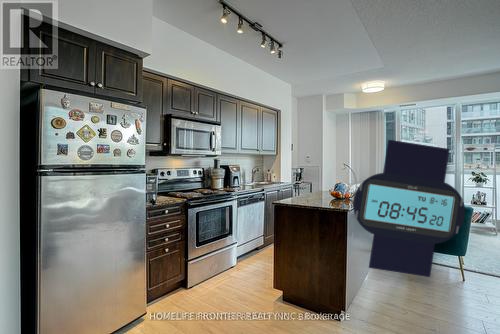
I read 8.45.20
